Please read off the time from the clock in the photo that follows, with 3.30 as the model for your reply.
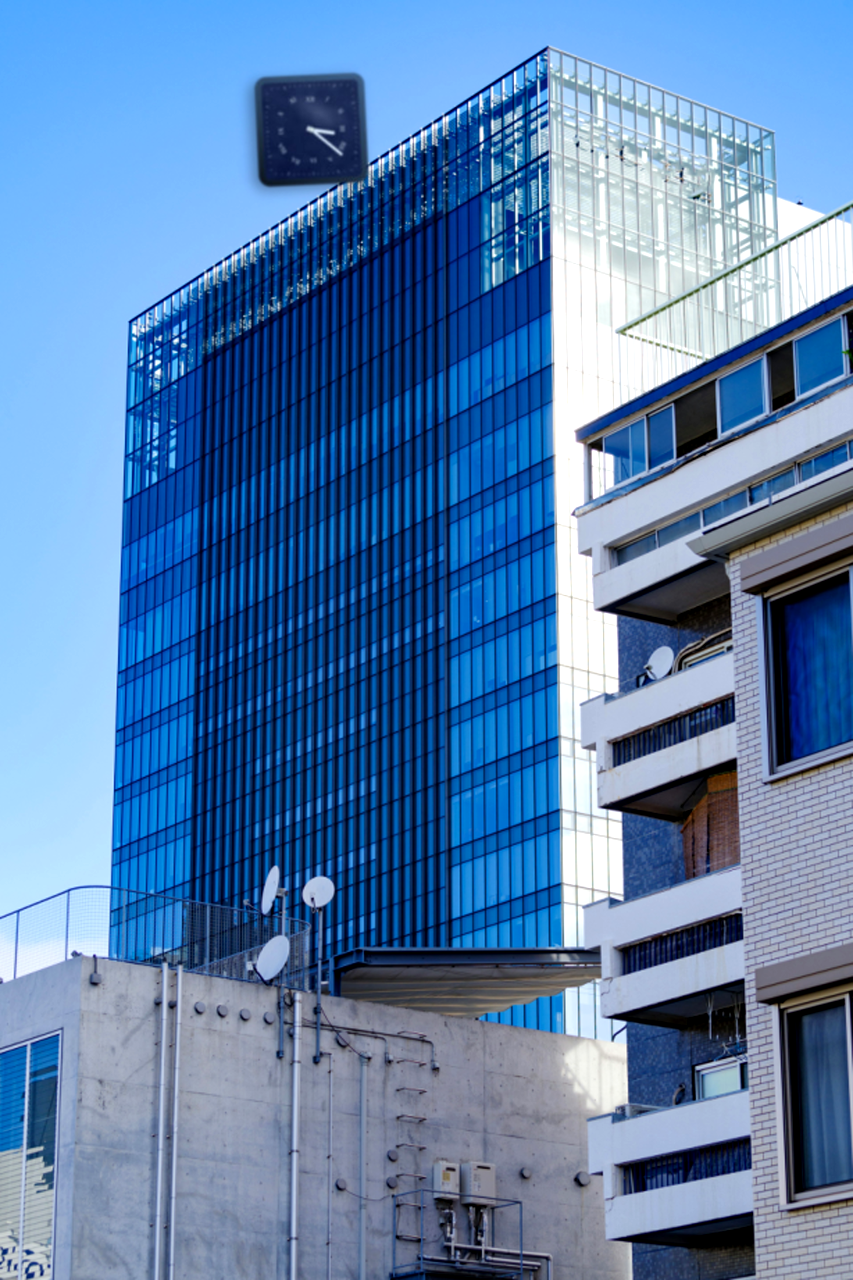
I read 3.22
